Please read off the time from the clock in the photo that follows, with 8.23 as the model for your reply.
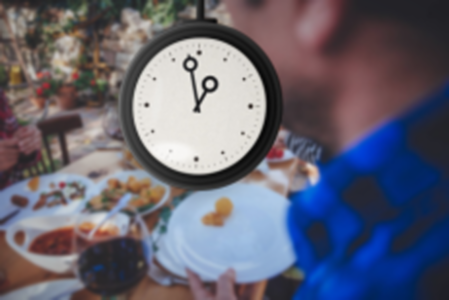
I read 12.58
